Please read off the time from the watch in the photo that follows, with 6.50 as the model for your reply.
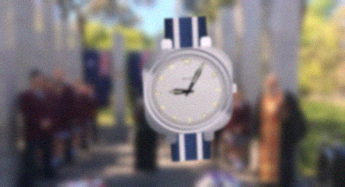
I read 9.05
